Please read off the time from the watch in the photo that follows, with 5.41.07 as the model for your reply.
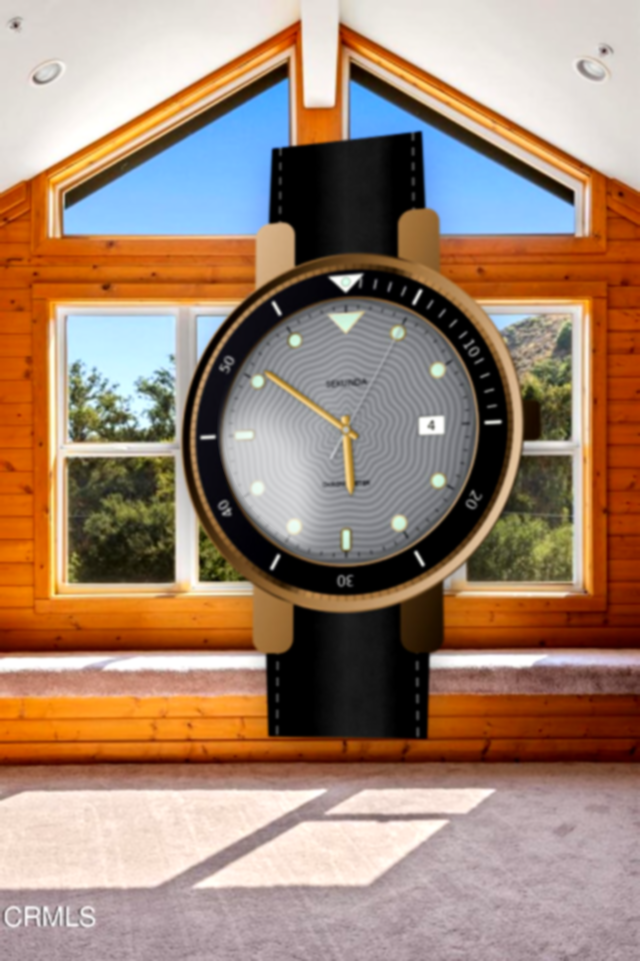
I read 5.51.05
